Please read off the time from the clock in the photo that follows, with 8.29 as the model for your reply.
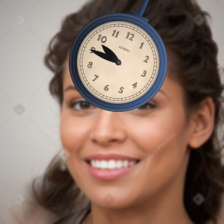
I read 9.45
